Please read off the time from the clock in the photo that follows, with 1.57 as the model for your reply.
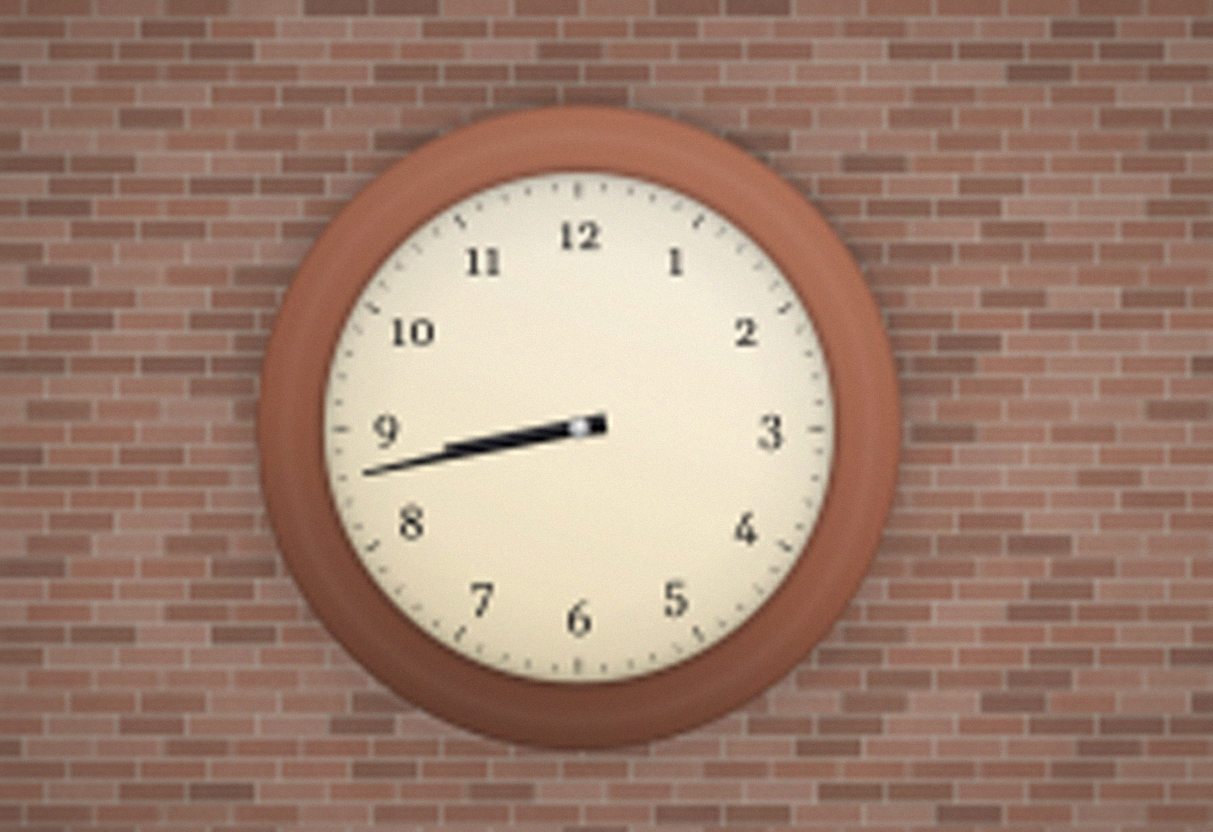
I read 8.43
